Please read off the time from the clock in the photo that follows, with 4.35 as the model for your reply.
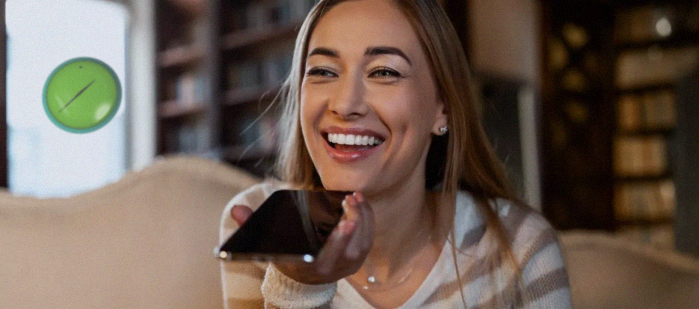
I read 1.38
